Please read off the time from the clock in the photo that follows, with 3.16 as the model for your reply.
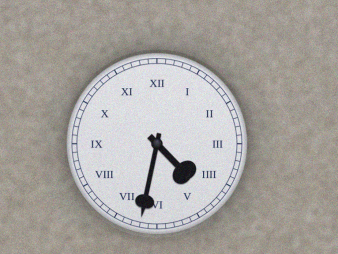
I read 4.32
